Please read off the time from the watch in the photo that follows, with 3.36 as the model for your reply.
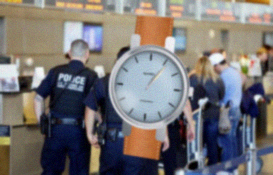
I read 1.06
